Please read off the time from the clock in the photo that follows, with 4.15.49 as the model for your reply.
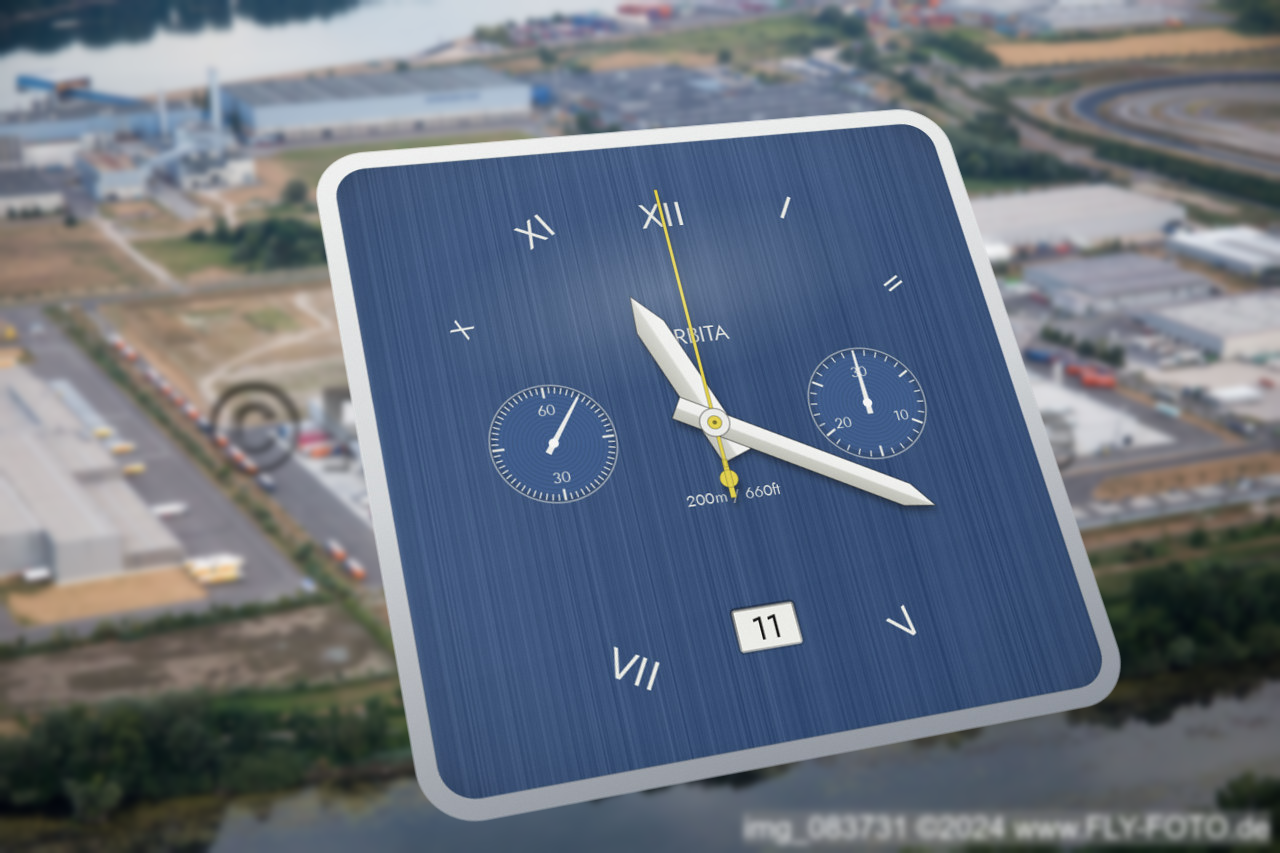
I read 11.20.06
